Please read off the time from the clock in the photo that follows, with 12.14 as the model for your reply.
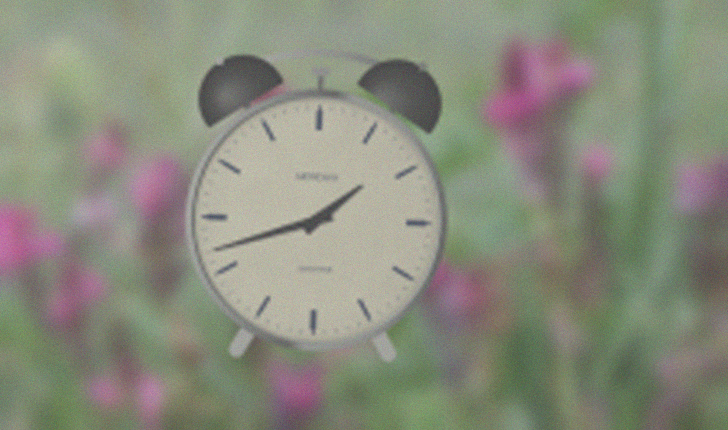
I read 1.42
